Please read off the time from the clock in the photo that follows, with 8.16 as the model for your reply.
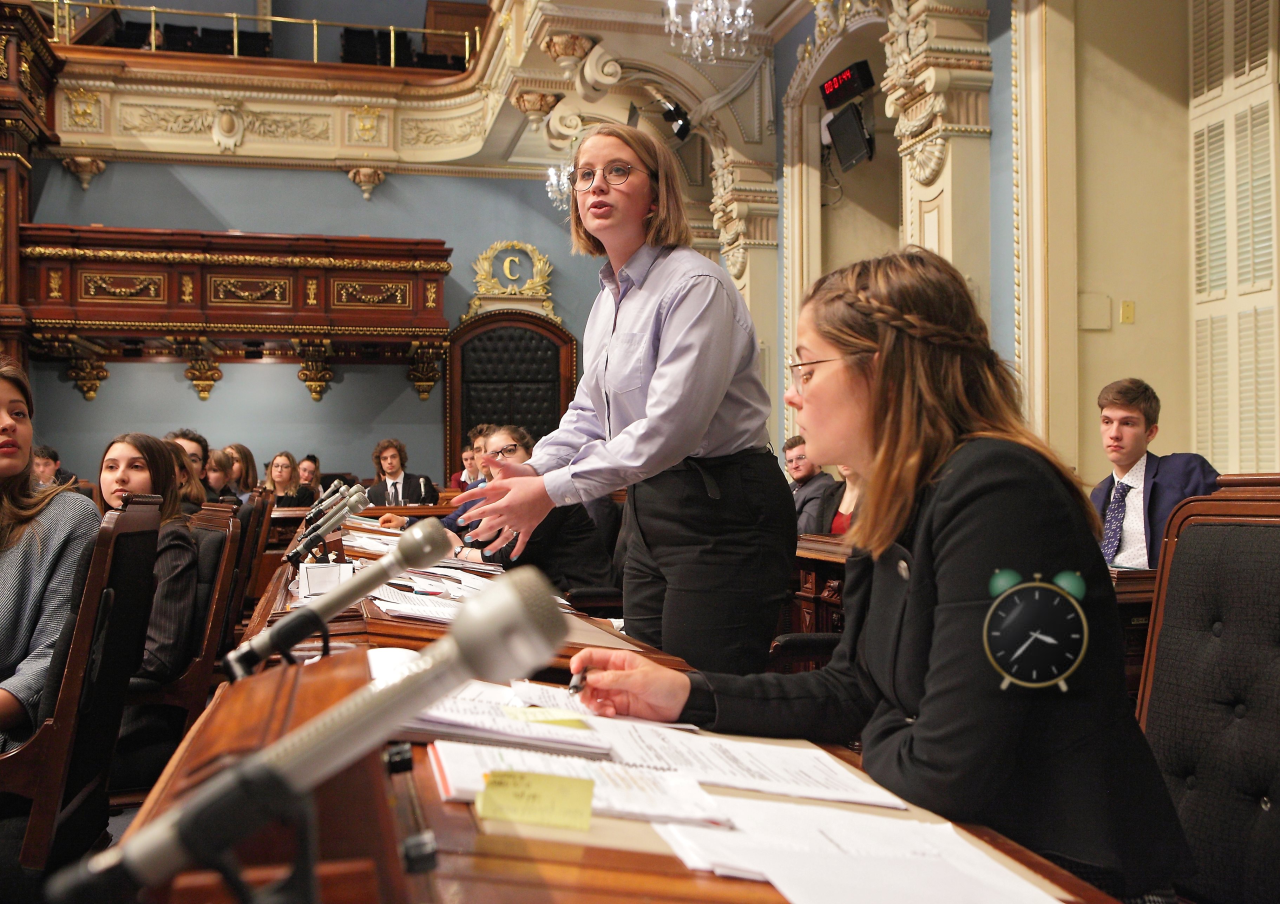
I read 3.37
